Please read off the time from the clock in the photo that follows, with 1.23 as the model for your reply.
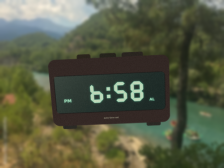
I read 6.58
